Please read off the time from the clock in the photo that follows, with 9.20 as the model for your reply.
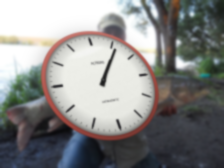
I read 1.06
